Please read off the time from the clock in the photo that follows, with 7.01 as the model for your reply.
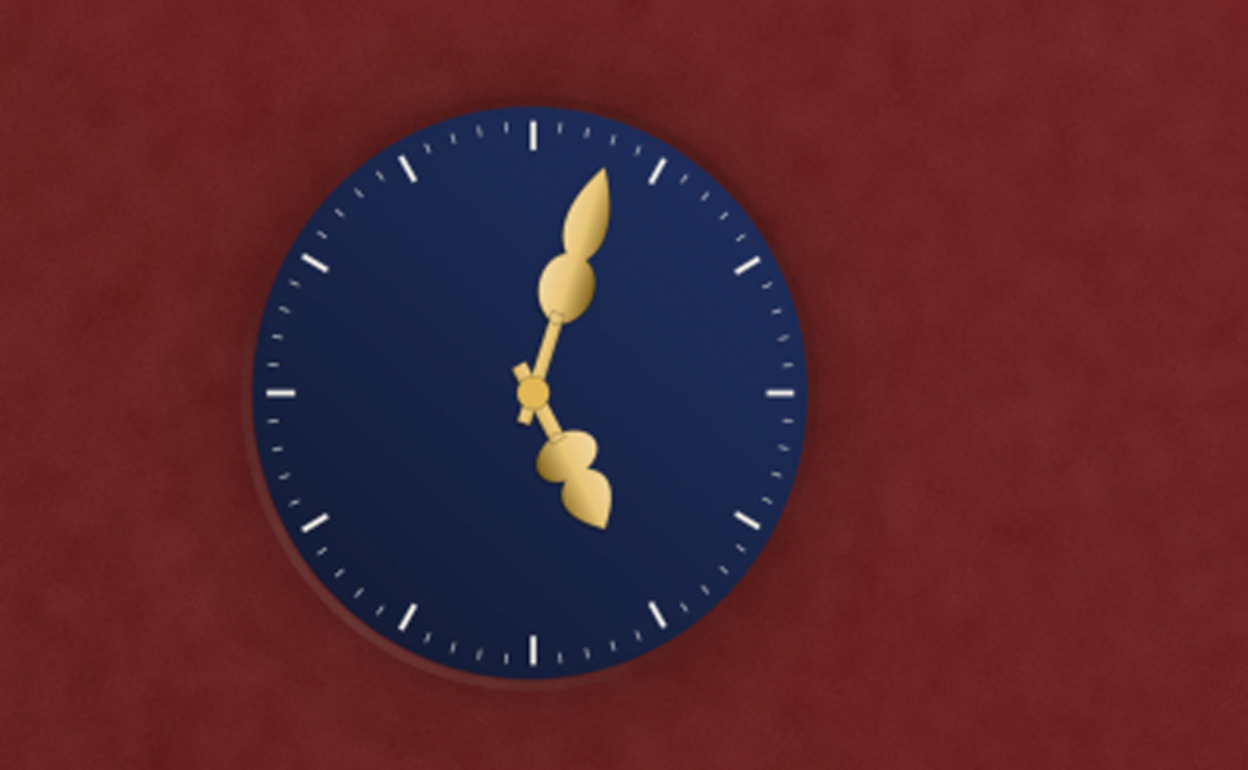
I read 5.03
